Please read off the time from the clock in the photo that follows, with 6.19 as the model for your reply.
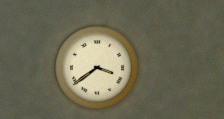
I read 3.39
